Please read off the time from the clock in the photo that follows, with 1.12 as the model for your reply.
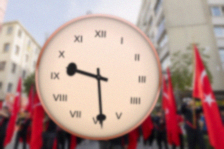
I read 9.29
